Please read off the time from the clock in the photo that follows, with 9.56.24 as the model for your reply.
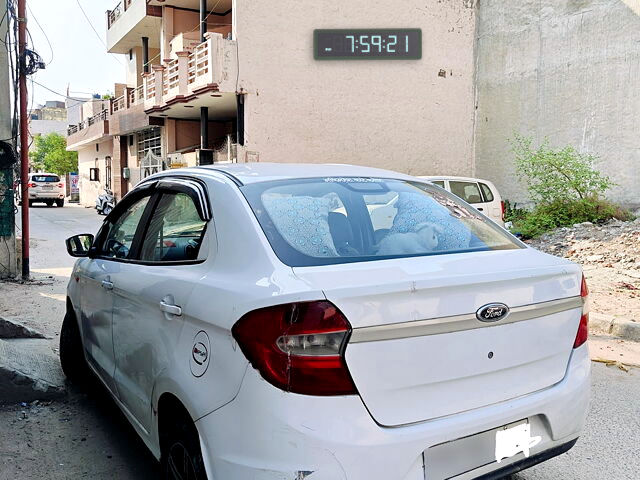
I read 7.59.21
